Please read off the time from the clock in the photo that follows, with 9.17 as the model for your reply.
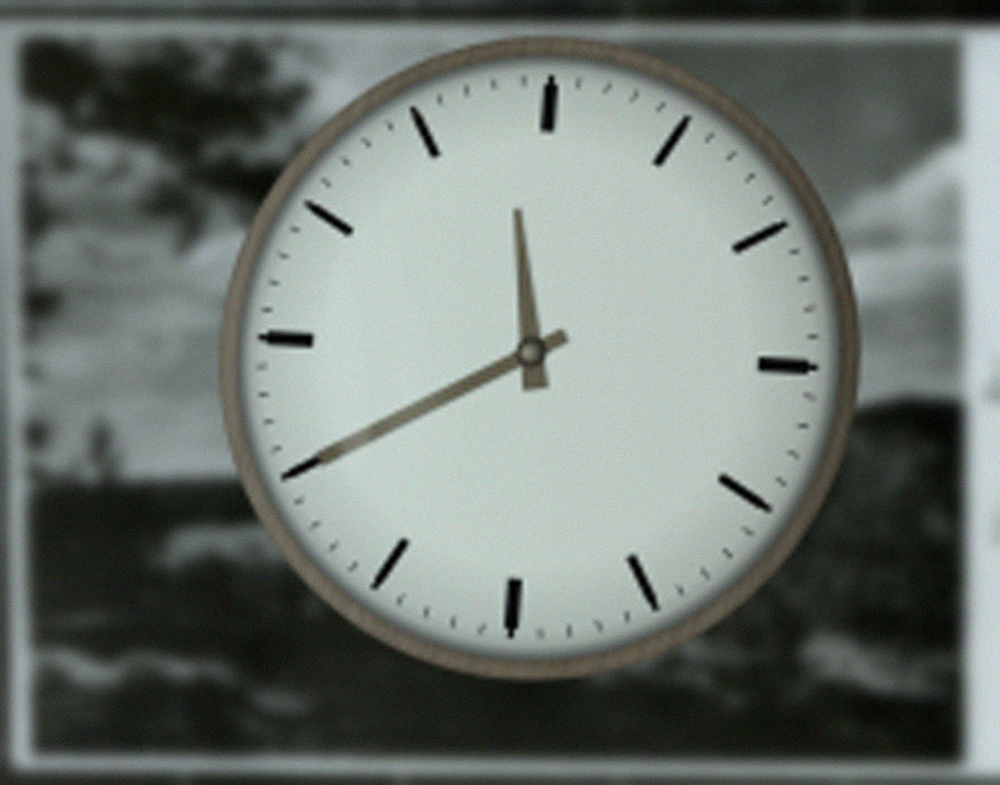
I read 11.40
